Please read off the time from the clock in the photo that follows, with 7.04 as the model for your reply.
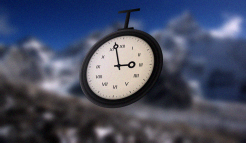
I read 2.57
